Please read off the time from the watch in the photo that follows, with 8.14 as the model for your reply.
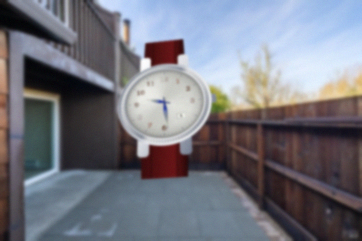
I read 9.29
